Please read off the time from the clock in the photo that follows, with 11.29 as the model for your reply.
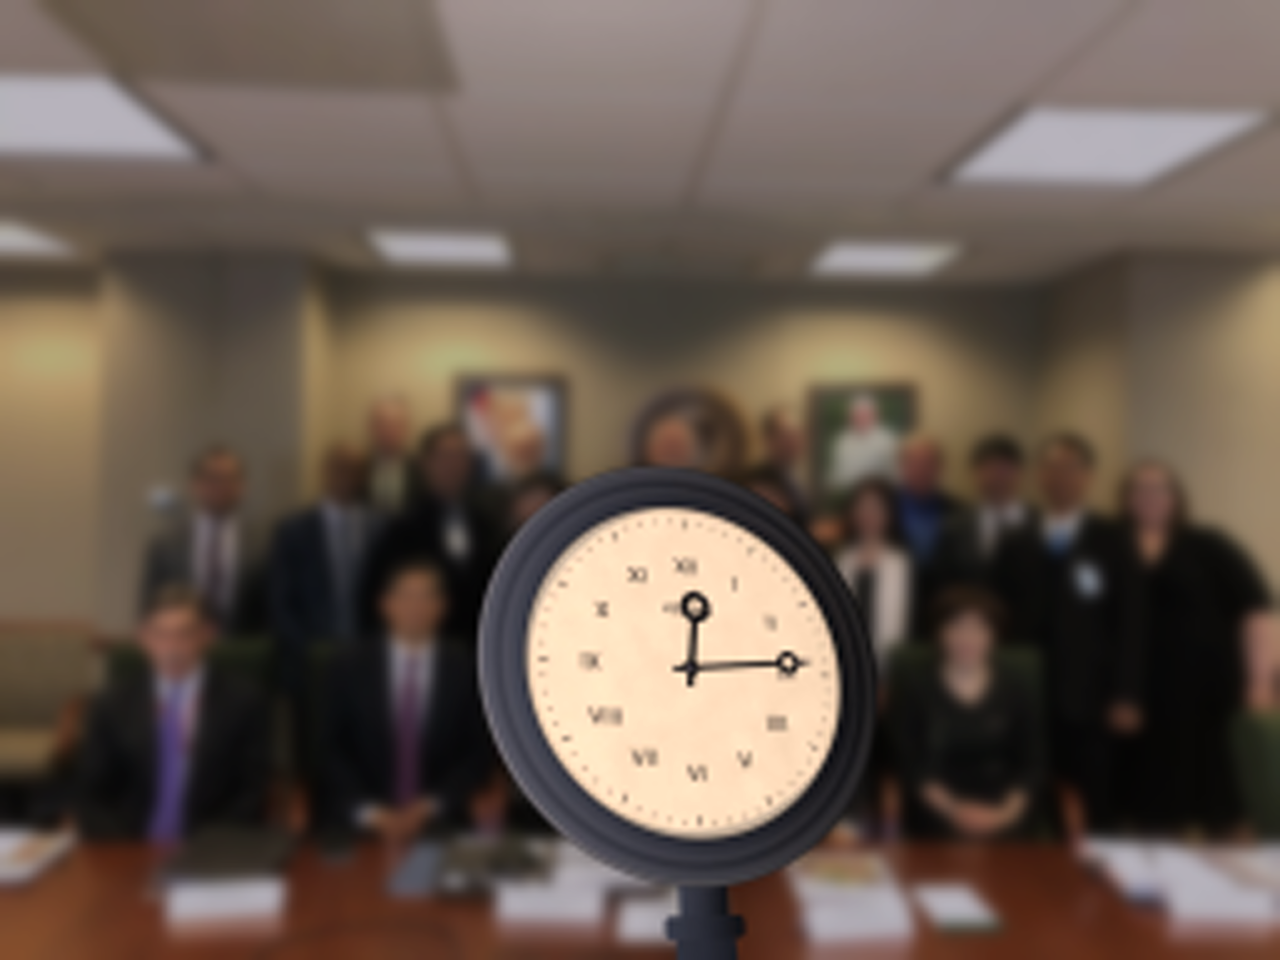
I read 12.14
